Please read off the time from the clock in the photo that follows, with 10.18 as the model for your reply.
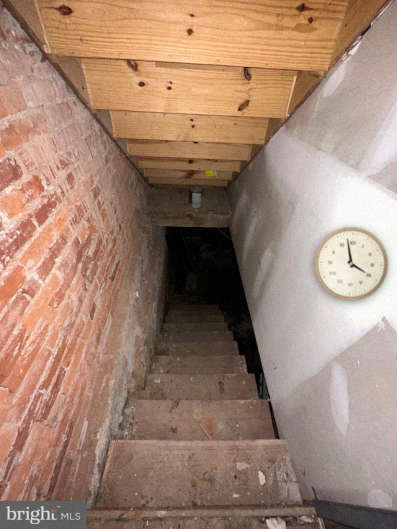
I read 3.58
